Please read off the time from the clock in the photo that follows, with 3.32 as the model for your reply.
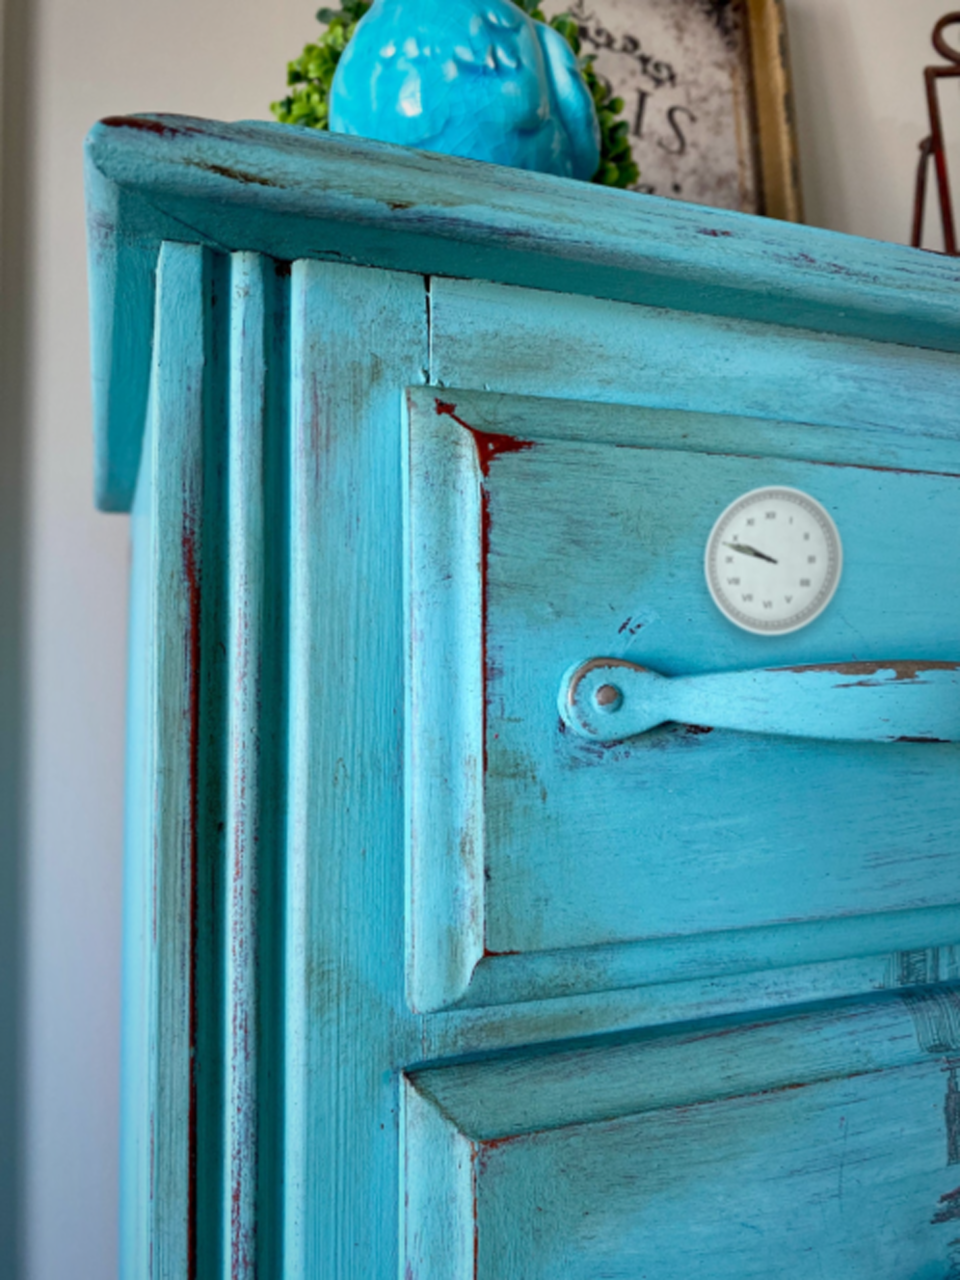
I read 9.48
